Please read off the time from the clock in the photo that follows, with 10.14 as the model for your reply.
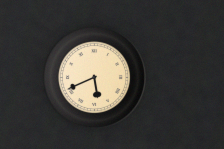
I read 5.41
